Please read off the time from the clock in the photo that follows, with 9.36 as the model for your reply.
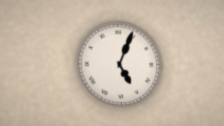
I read 5.04
